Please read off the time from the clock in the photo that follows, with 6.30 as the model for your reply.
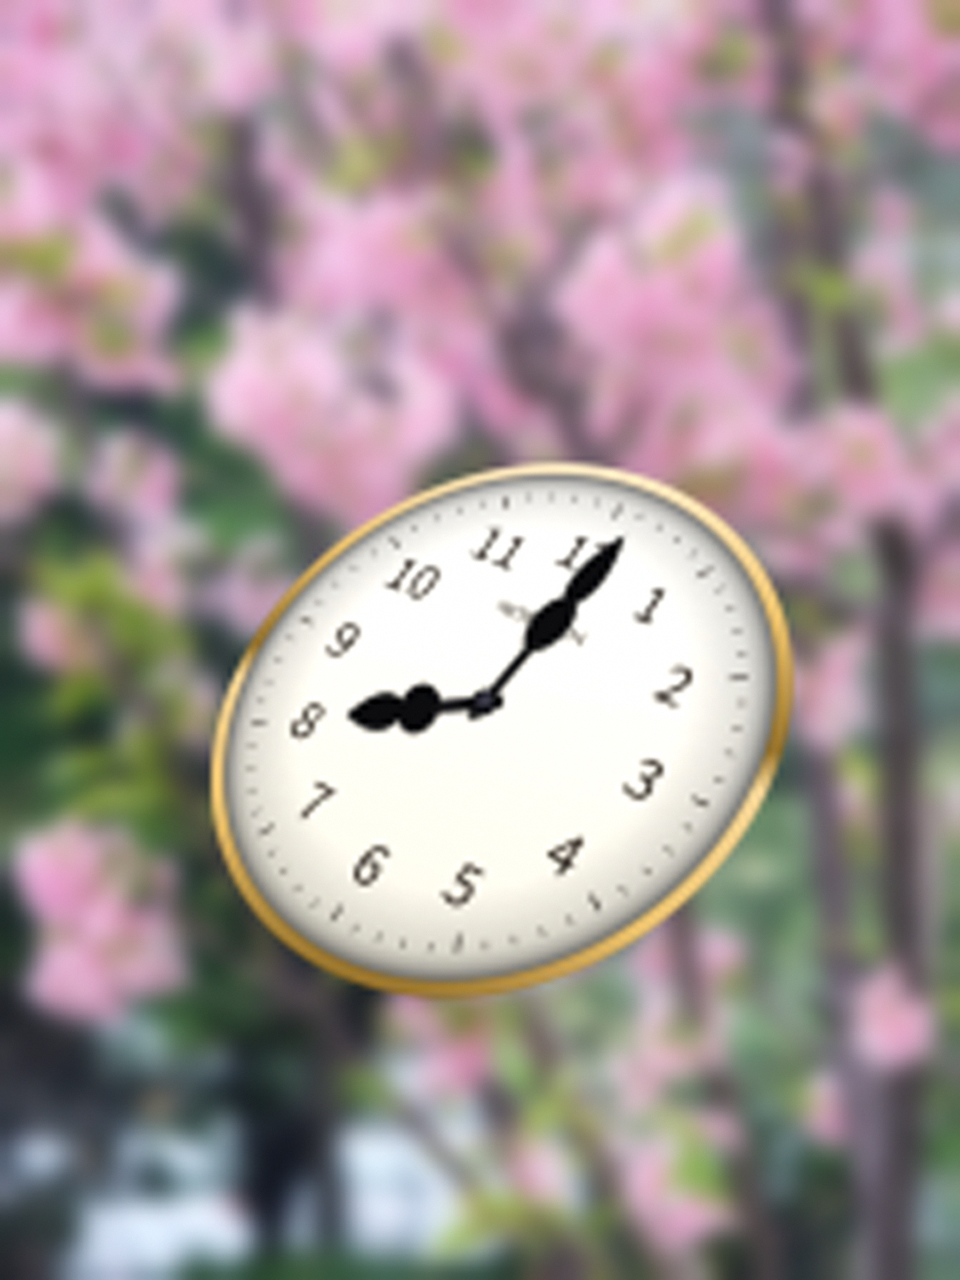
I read 8.01
